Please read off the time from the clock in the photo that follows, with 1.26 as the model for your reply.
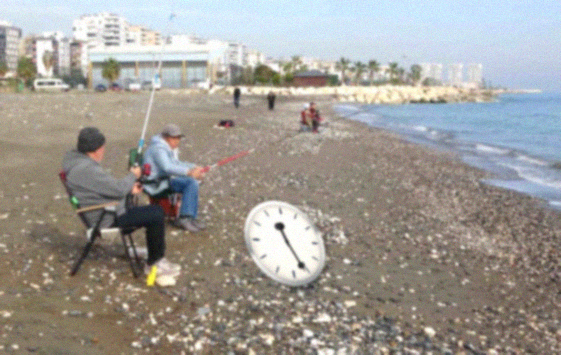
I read 11.26
